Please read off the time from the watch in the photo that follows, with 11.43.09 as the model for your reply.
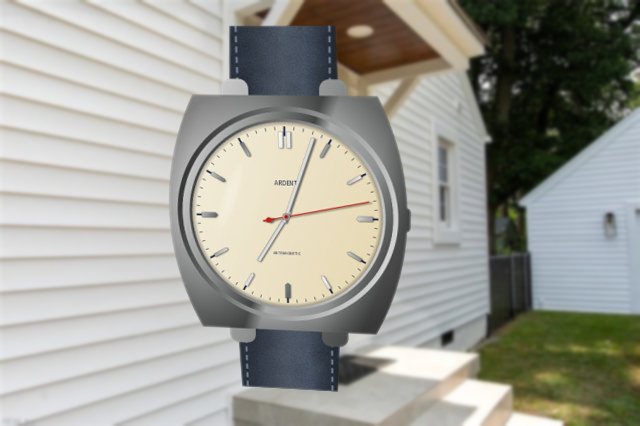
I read 7.03.13
